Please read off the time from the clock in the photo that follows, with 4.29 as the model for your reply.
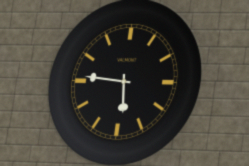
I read 5.46
